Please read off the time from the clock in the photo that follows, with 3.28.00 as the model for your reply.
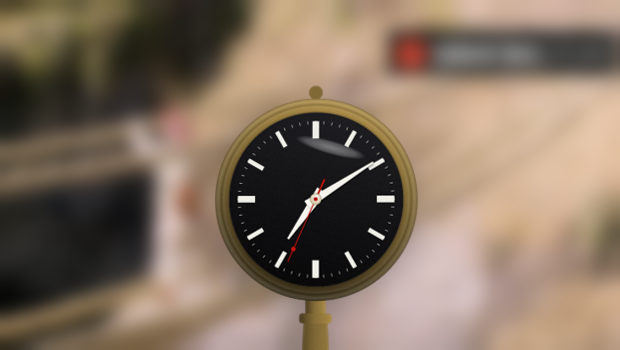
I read 7.09.34
